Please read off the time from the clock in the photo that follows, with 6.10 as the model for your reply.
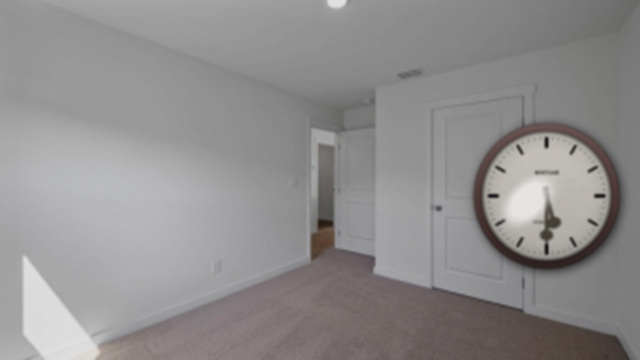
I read 5.30
